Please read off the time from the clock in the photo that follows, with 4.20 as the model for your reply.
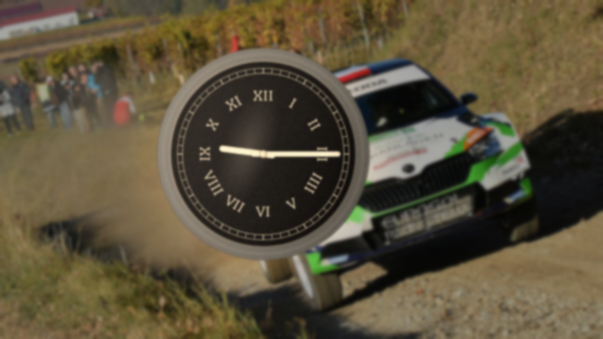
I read 9.15
